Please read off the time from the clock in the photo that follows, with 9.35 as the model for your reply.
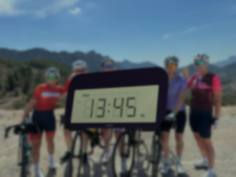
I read 13.45
